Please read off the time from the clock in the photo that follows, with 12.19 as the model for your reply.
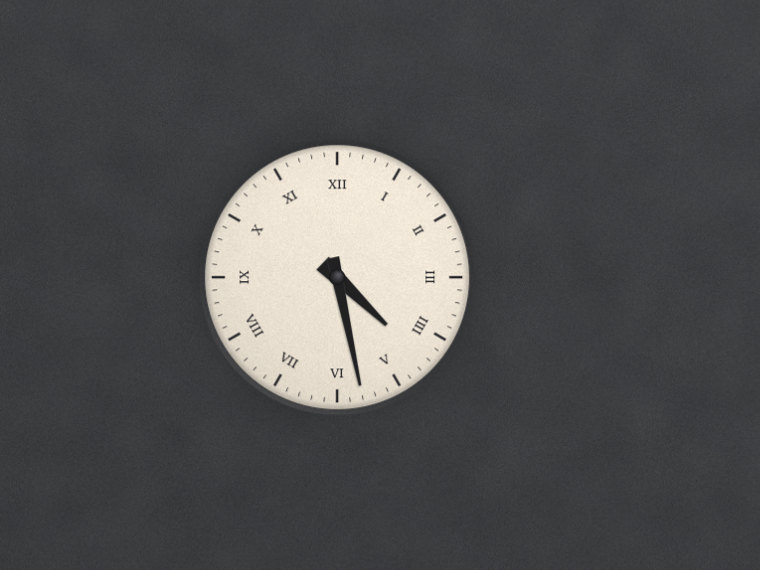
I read 4.28
